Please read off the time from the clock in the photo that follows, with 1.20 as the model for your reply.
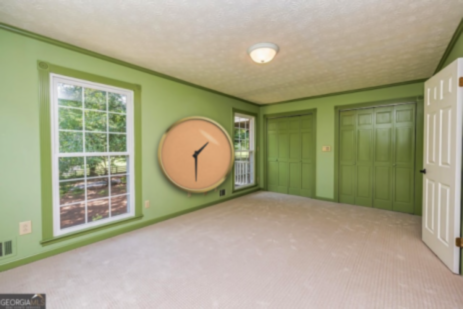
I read 1.30
